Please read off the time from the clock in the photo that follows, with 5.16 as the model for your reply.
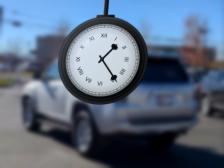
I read 1.24
